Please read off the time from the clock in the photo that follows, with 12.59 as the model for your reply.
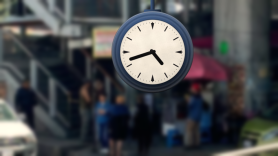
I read 4.42
